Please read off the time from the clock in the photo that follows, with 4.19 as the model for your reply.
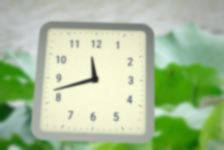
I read 11.42
